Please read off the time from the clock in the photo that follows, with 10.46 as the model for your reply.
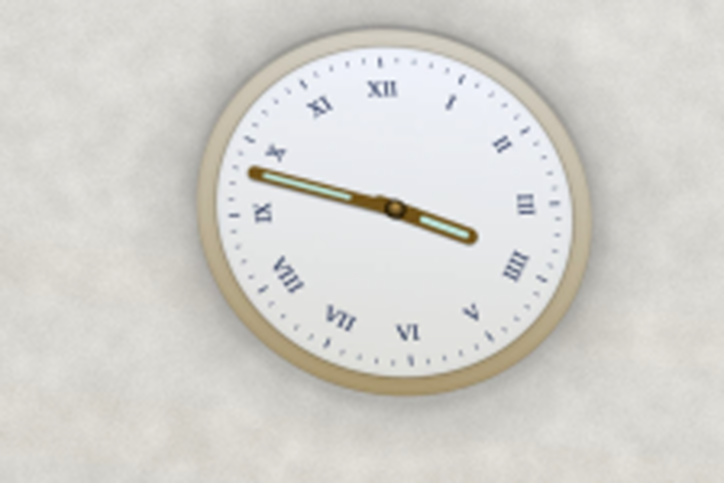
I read 3.48
